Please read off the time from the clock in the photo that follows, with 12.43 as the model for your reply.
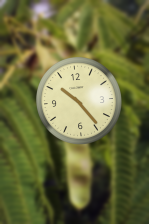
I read 10.24
